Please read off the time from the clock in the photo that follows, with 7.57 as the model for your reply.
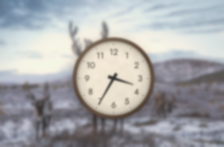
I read 3.35
